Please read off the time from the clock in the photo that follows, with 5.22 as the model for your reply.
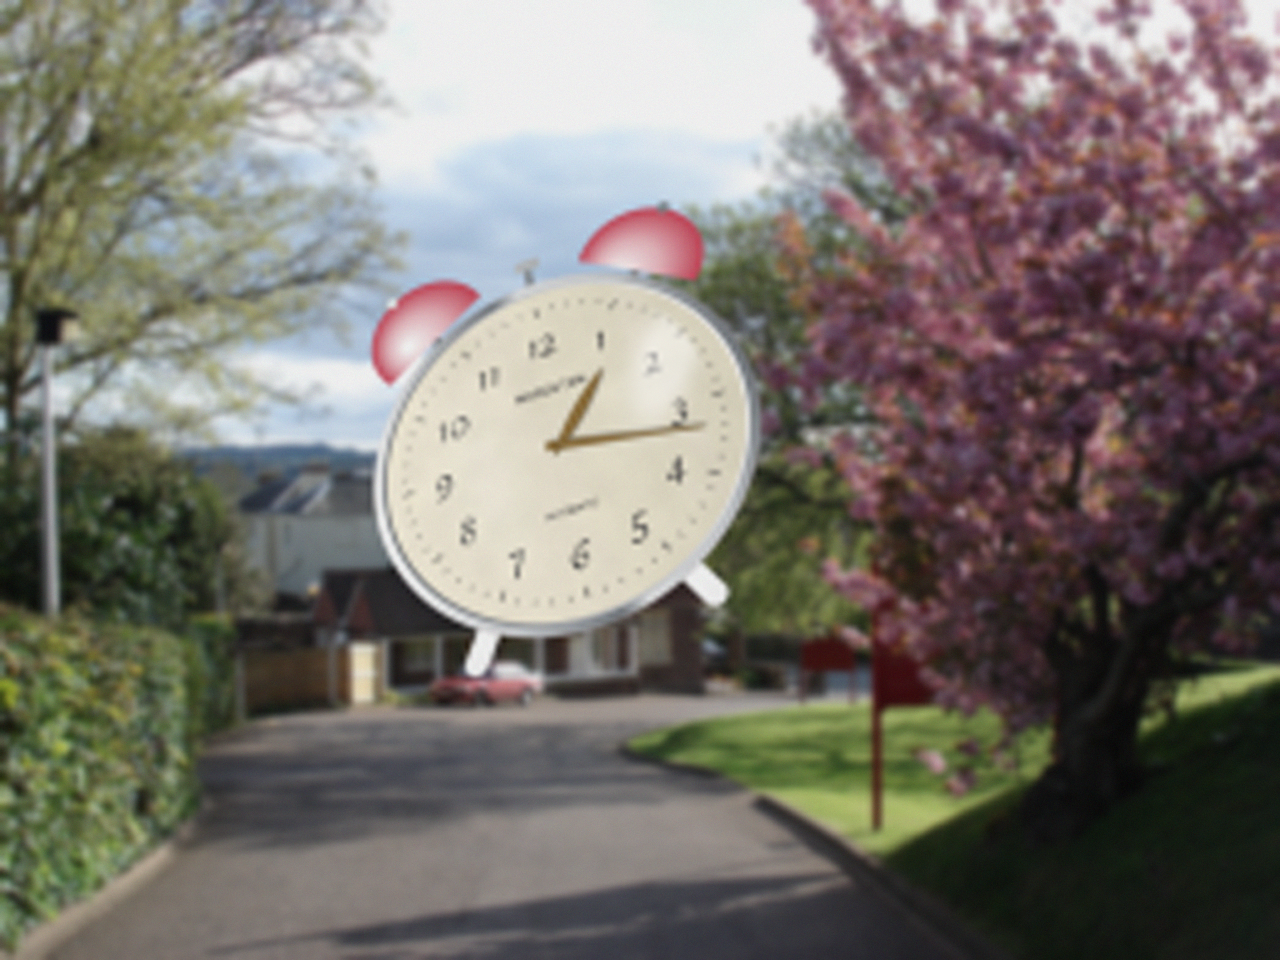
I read 1.17
